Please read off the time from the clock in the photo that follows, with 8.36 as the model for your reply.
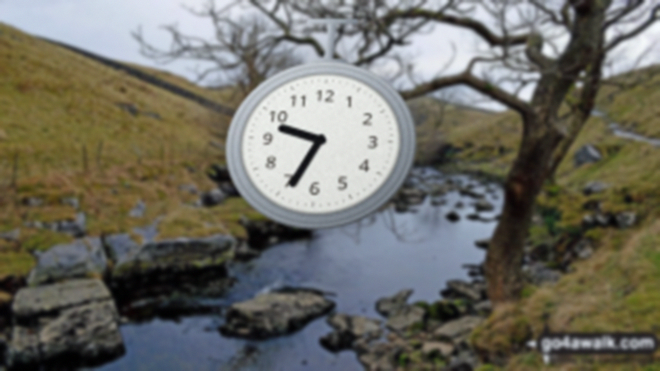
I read 9.34
